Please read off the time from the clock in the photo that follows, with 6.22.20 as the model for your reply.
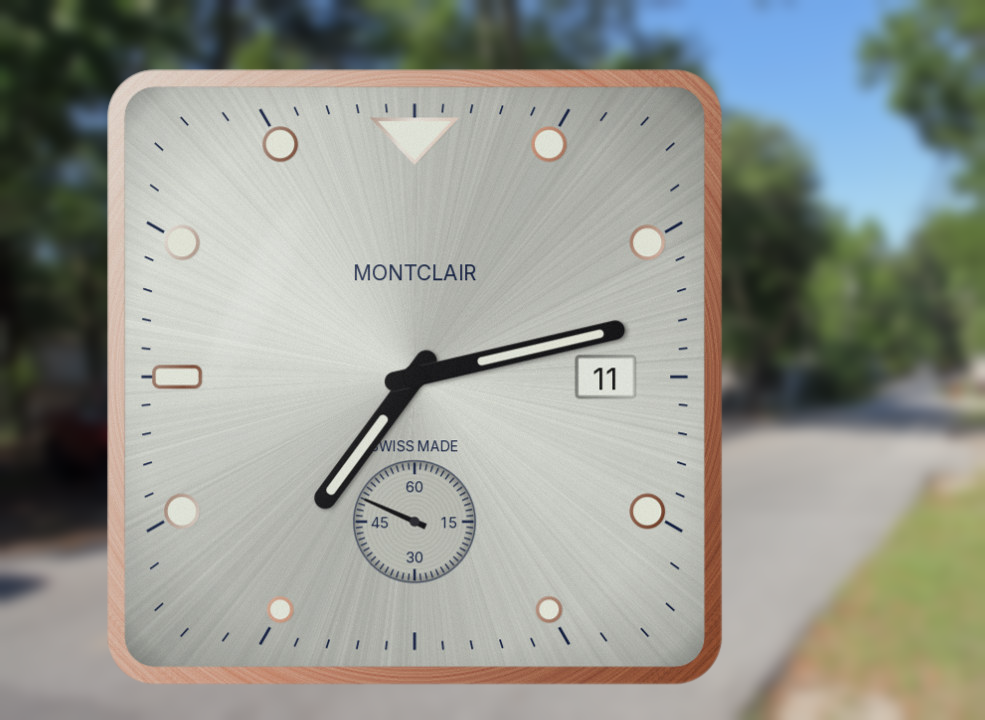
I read 7.12.49
